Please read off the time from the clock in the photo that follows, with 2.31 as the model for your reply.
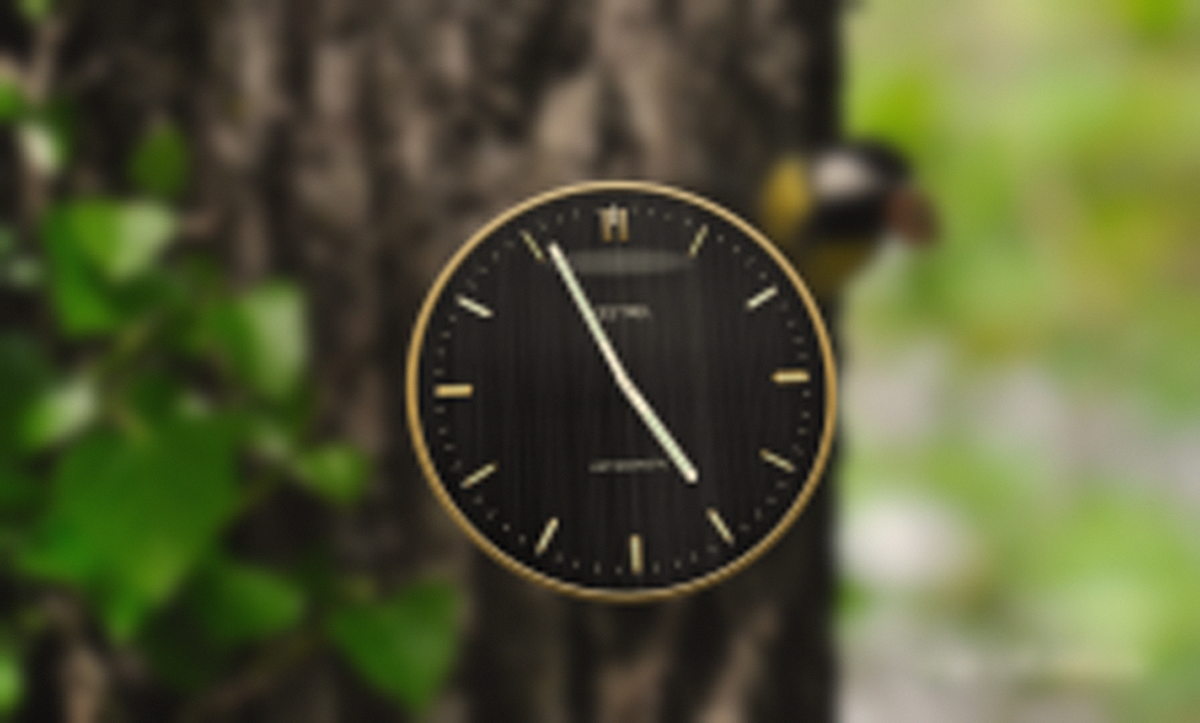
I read 4.56
